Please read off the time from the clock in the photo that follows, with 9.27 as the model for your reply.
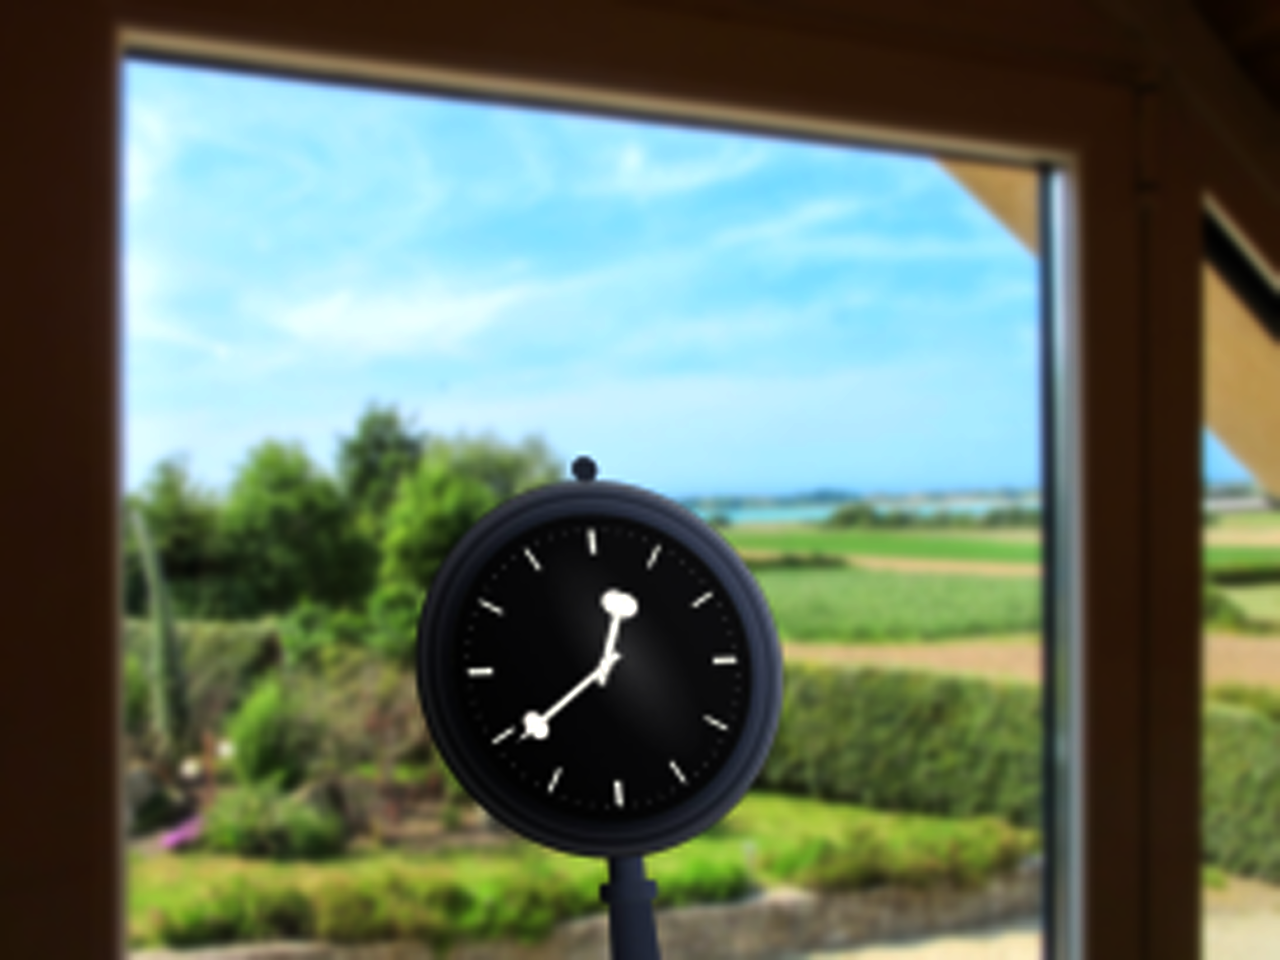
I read 12.39
